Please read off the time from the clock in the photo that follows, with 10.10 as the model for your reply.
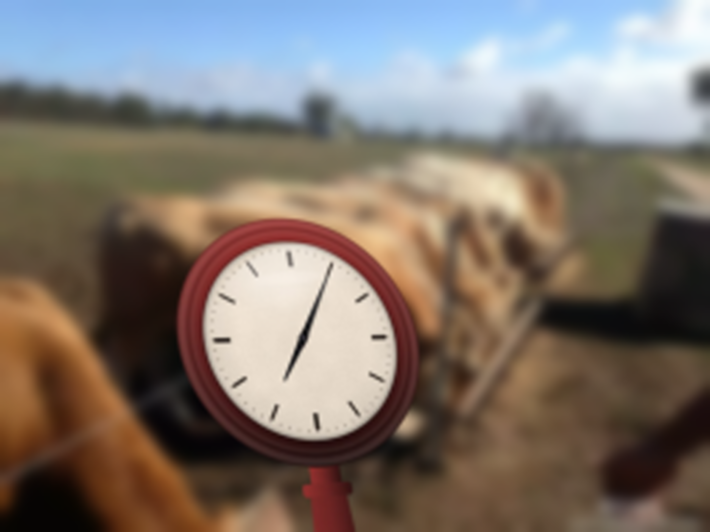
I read 7.05
